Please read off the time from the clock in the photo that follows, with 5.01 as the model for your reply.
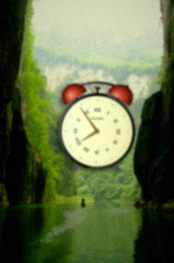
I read 7.54
